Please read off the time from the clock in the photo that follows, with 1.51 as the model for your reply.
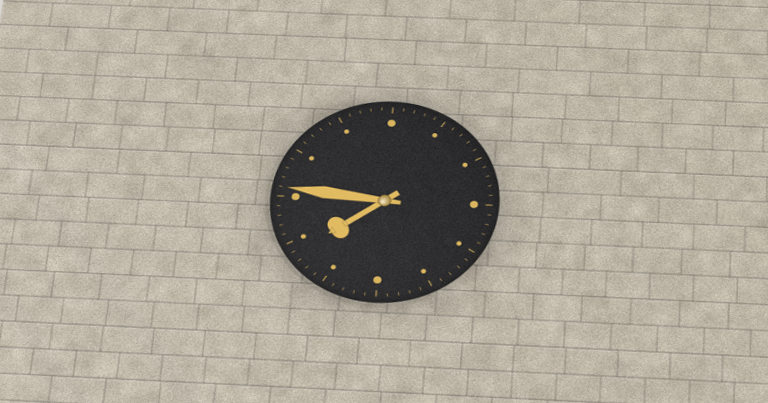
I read 7.46
